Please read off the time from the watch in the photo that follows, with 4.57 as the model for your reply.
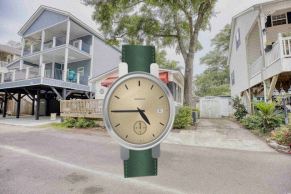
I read 4.45
